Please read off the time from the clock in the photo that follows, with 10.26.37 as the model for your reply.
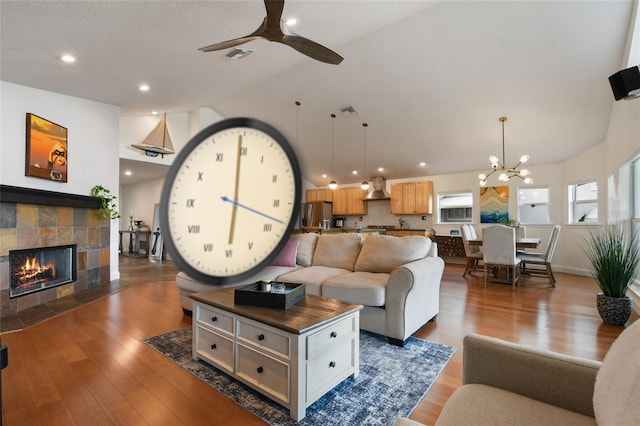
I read 5.59.18
